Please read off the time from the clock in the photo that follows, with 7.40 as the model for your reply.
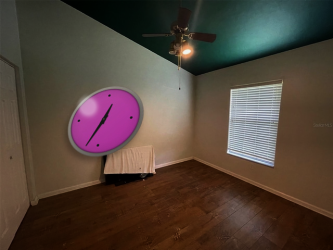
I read 12.34
